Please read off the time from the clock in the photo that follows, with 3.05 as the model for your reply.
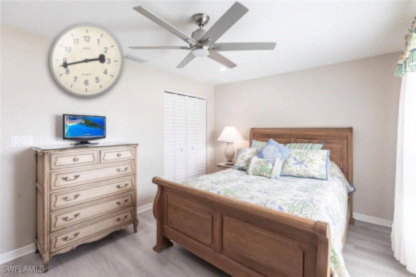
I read 2.43
